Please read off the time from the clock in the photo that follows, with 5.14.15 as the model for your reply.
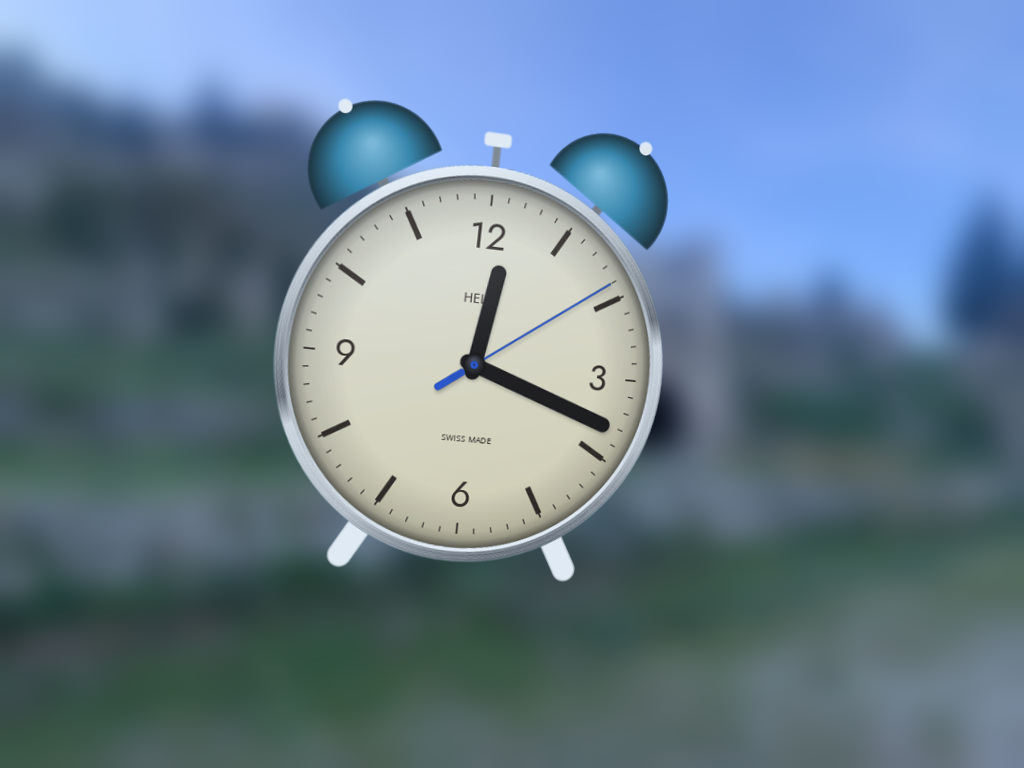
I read 12.18.09
